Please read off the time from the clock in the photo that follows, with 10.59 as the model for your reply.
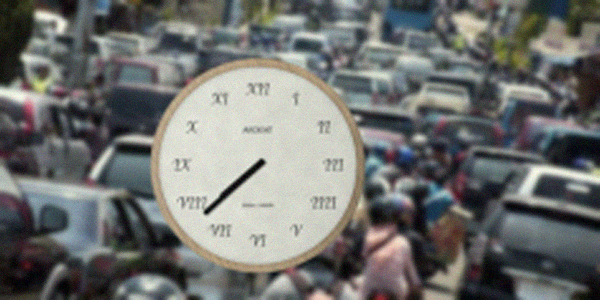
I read 7.38
